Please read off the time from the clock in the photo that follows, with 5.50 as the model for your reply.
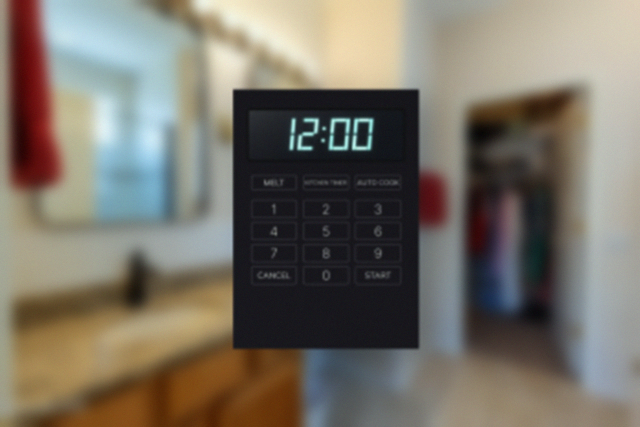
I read 12.00
